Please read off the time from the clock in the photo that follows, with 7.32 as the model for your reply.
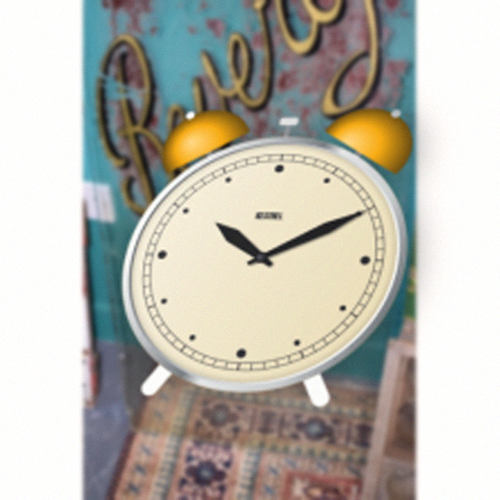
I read 10.10
